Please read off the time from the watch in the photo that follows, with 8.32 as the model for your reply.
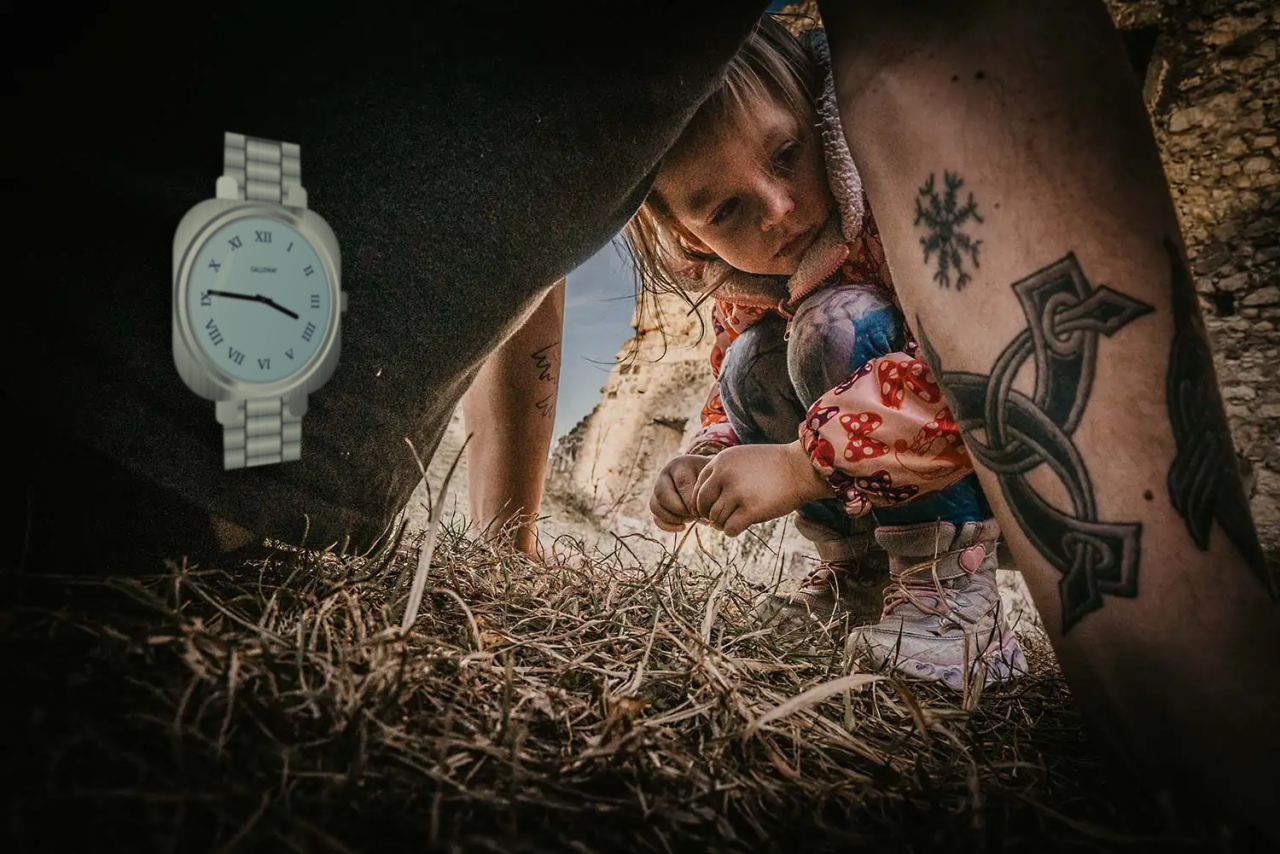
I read 3.46
